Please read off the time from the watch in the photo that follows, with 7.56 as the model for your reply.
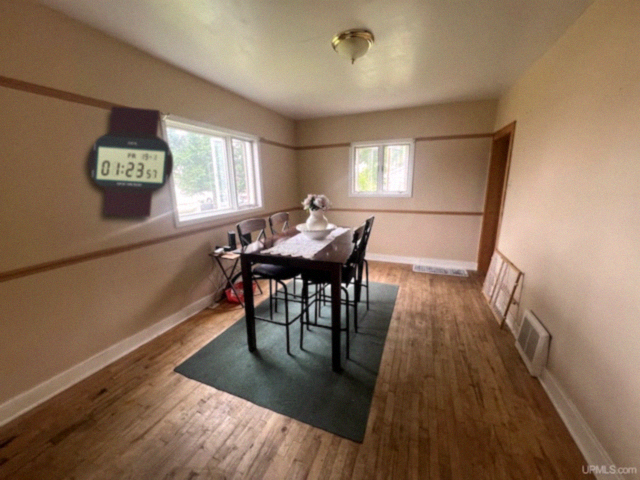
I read 1.23
